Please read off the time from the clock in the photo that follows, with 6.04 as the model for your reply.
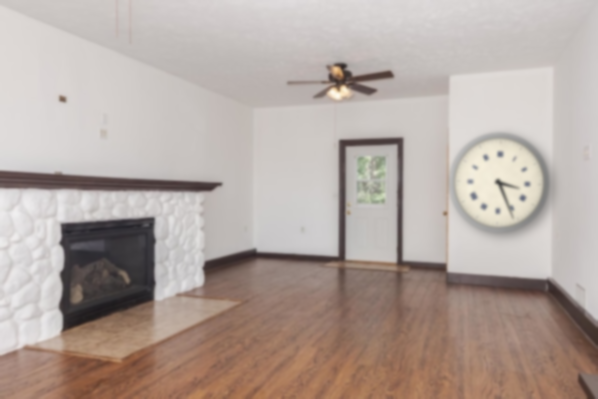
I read 3.26
